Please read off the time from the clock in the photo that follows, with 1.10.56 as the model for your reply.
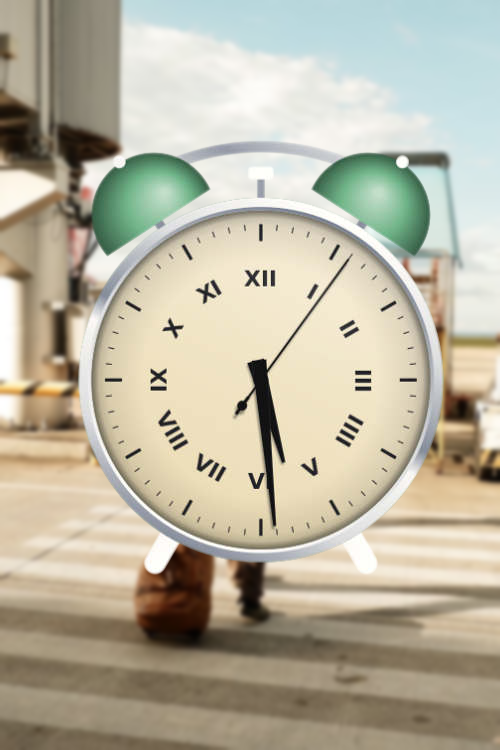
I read 5.29.06
